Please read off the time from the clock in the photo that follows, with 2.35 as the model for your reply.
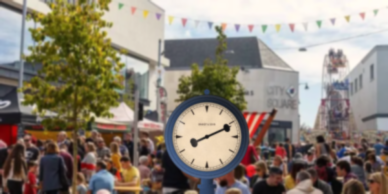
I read 8.11
